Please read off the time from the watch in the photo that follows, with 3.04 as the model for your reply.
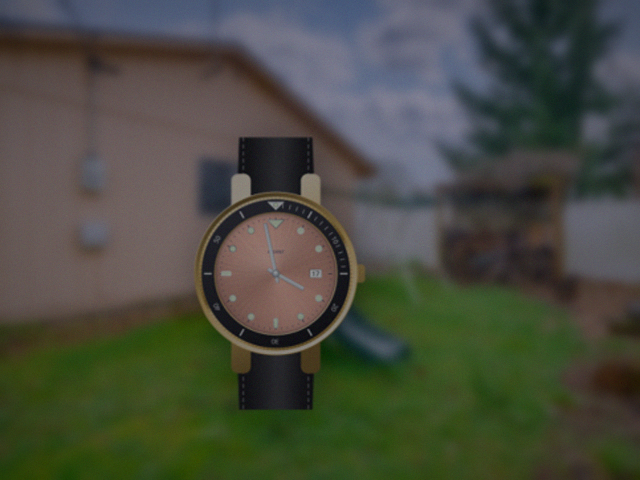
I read 3.58
